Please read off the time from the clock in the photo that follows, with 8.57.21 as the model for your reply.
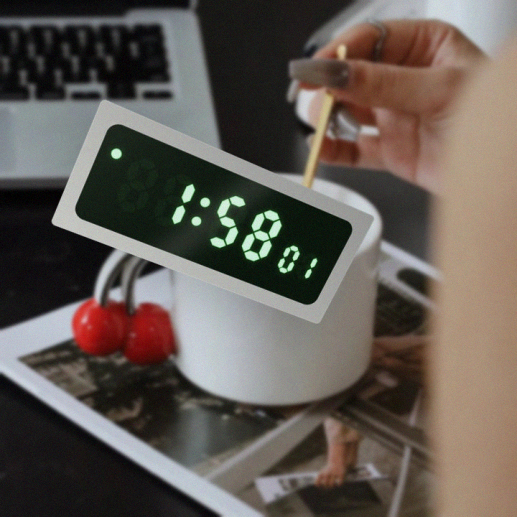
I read 1.58.01
